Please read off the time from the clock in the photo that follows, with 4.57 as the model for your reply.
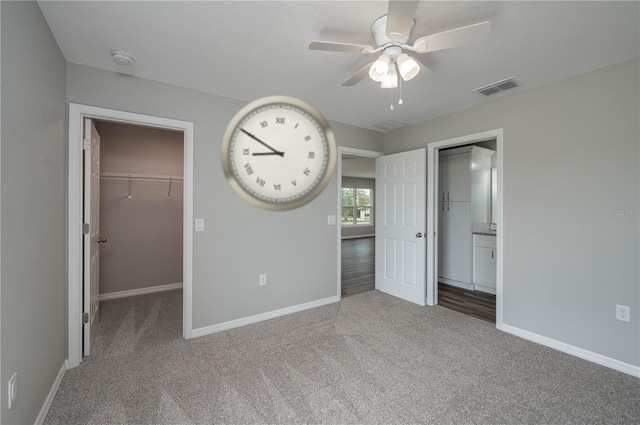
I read 8.50
